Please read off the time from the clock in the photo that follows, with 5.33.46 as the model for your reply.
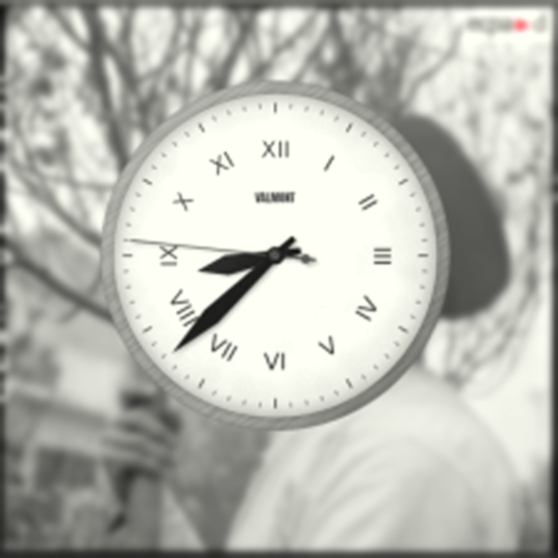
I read 8.37.46
